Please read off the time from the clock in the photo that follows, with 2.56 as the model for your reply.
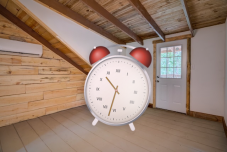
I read 10.32
